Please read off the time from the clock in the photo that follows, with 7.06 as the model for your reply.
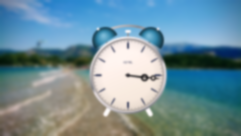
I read 3.16
